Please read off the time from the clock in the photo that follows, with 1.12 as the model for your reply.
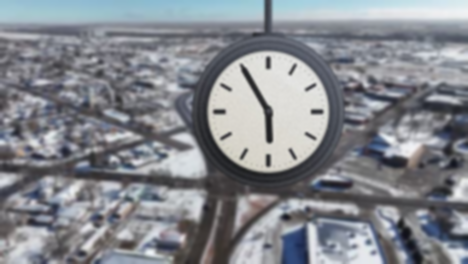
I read 5.55
